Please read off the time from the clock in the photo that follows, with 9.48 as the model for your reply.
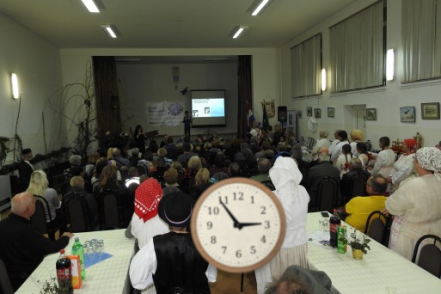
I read 2.54
